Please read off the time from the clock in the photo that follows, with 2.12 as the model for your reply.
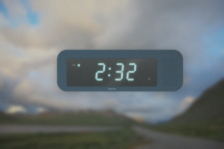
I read 2.32
